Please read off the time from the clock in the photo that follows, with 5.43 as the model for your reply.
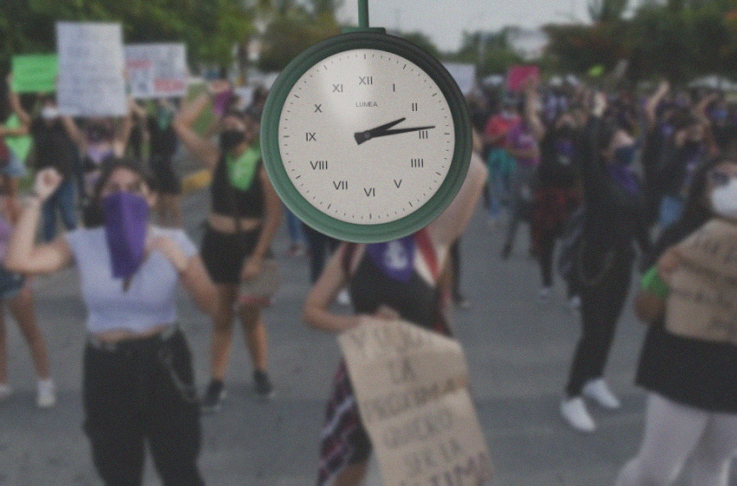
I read 2.14
